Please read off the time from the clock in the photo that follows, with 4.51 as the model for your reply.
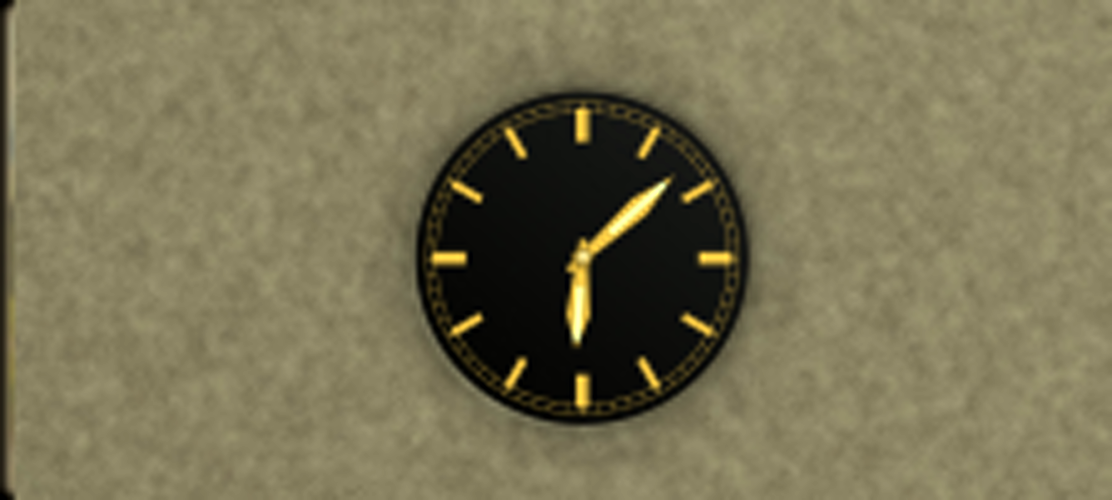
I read 6.08
